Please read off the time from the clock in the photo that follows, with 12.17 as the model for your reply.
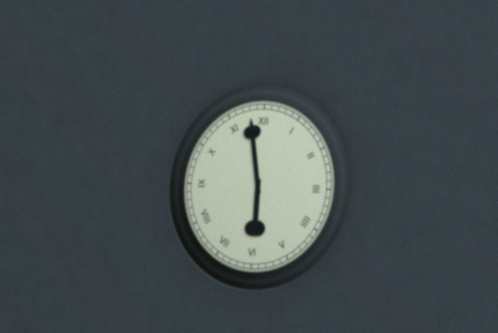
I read 5.58
